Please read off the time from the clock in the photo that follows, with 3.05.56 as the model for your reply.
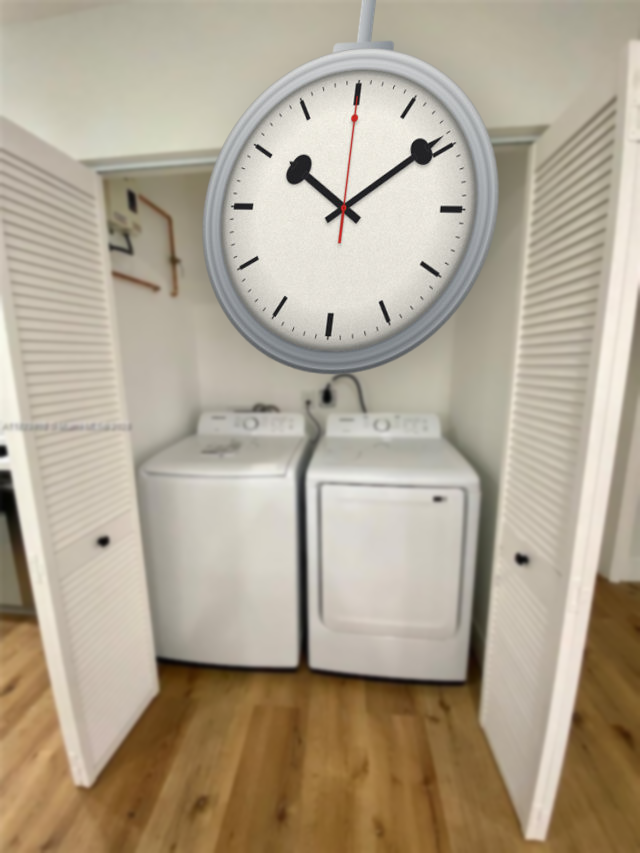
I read 10.09.00
